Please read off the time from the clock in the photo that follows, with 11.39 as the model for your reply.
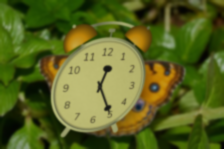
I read 12.25
